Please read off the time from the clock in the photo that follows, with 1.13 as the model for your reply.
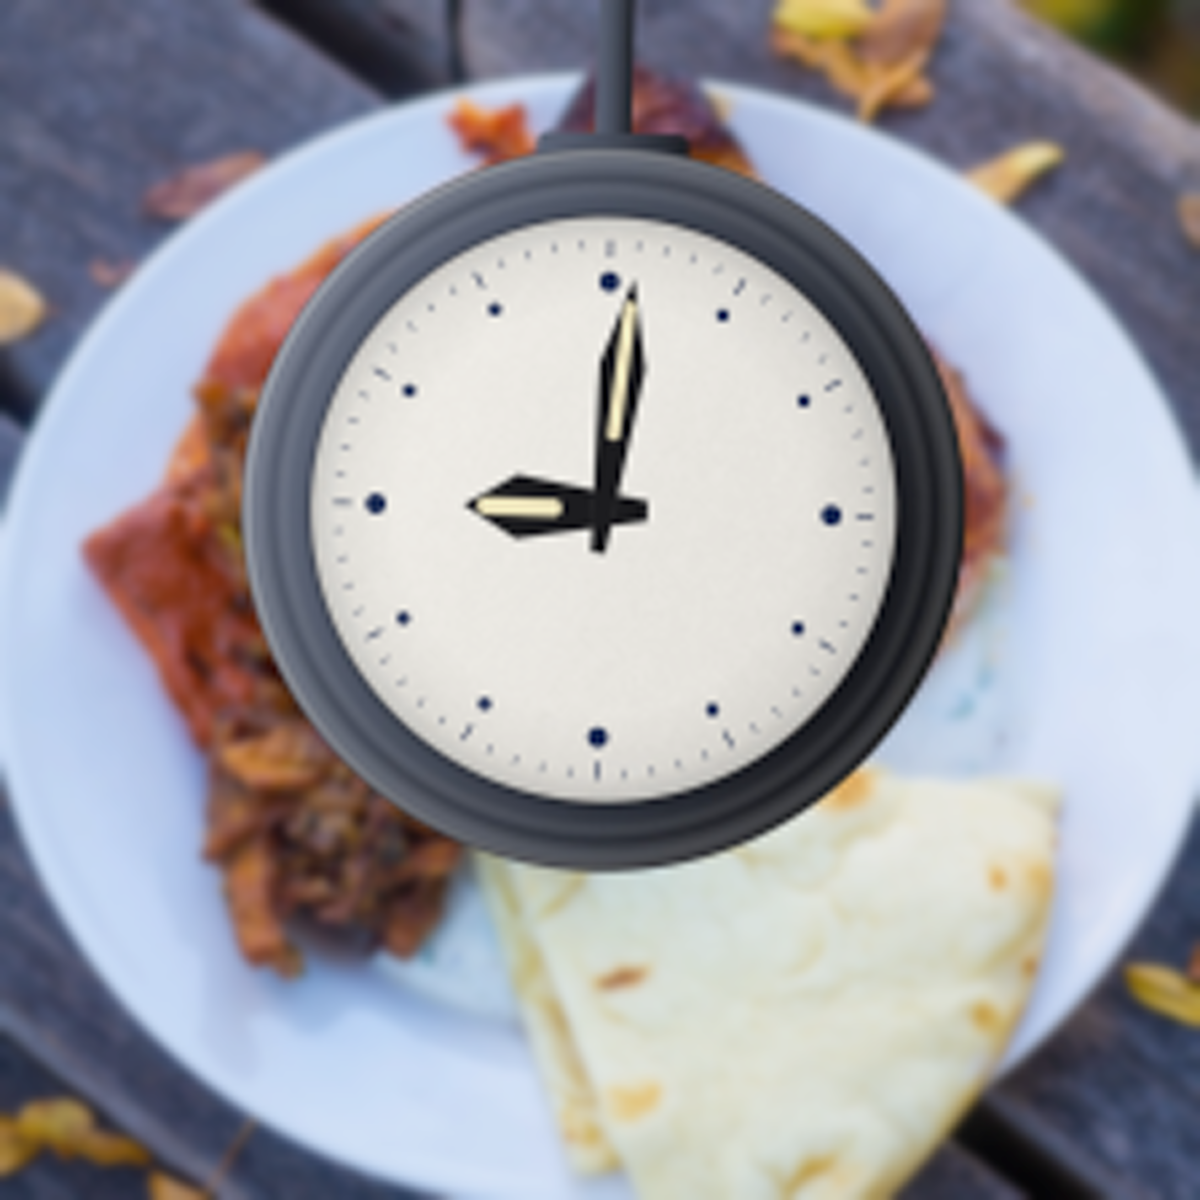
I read 9.01
